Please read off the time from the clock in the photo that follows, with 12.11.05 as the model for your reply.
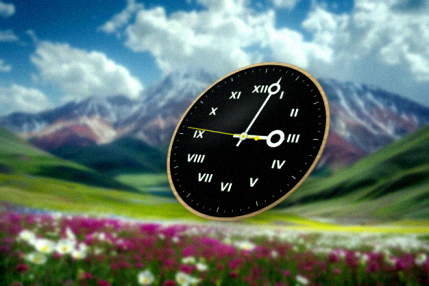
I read 3.02.46
